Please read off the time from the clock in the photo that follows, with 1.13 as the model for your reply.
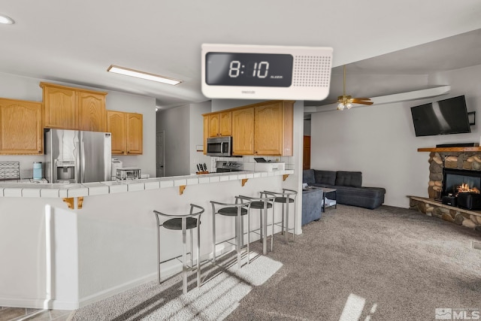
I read 8.10
